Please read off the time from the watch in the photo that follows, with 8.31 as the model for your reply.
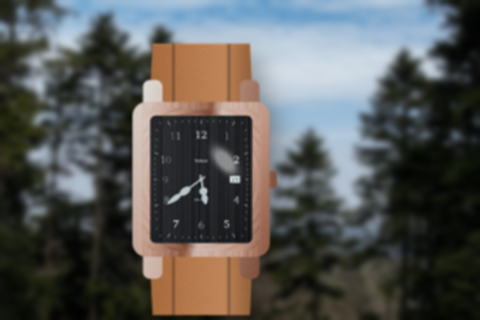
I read 5.39
